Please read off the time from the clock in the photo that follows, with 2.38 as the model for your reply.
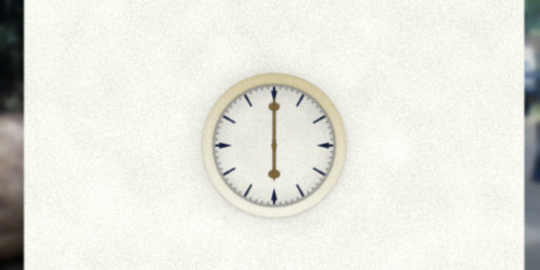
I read 6.00
